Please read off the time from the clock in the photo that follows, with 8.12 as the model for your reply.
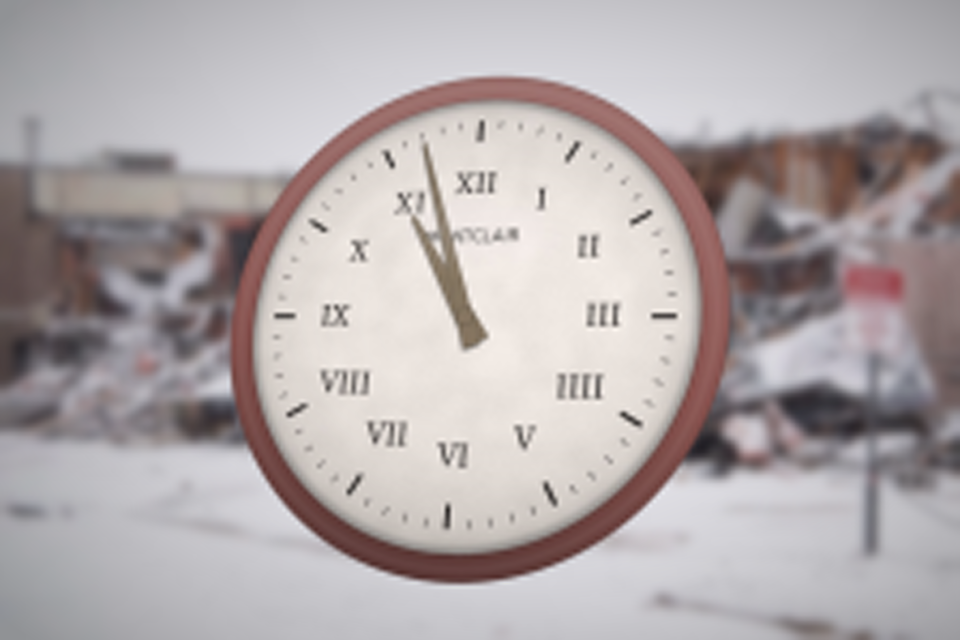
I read 10.57
